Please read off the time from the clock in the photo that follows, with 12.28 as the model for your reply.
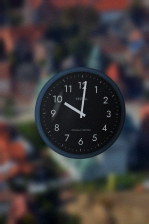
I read 10.01
